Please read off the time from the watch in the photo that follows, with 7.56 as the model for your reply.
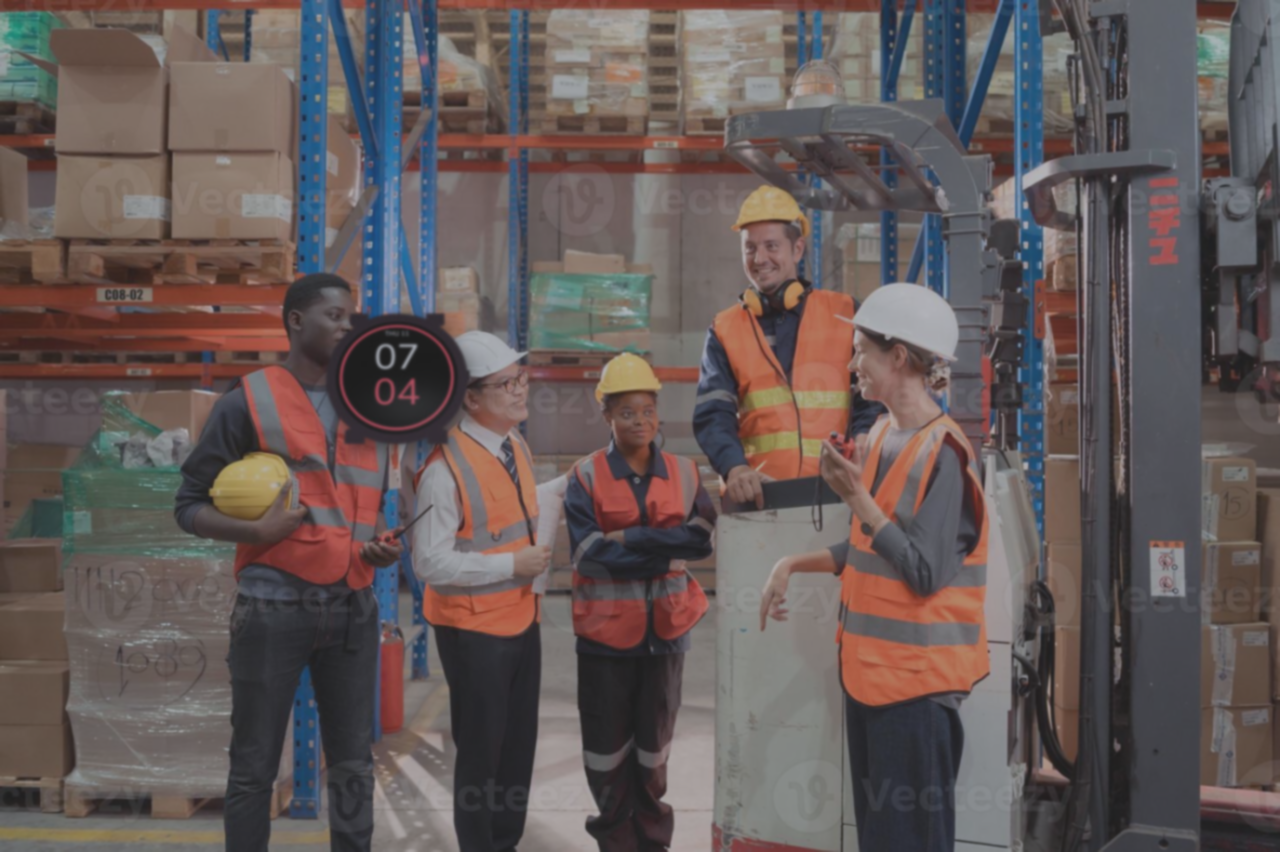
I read 7.04
